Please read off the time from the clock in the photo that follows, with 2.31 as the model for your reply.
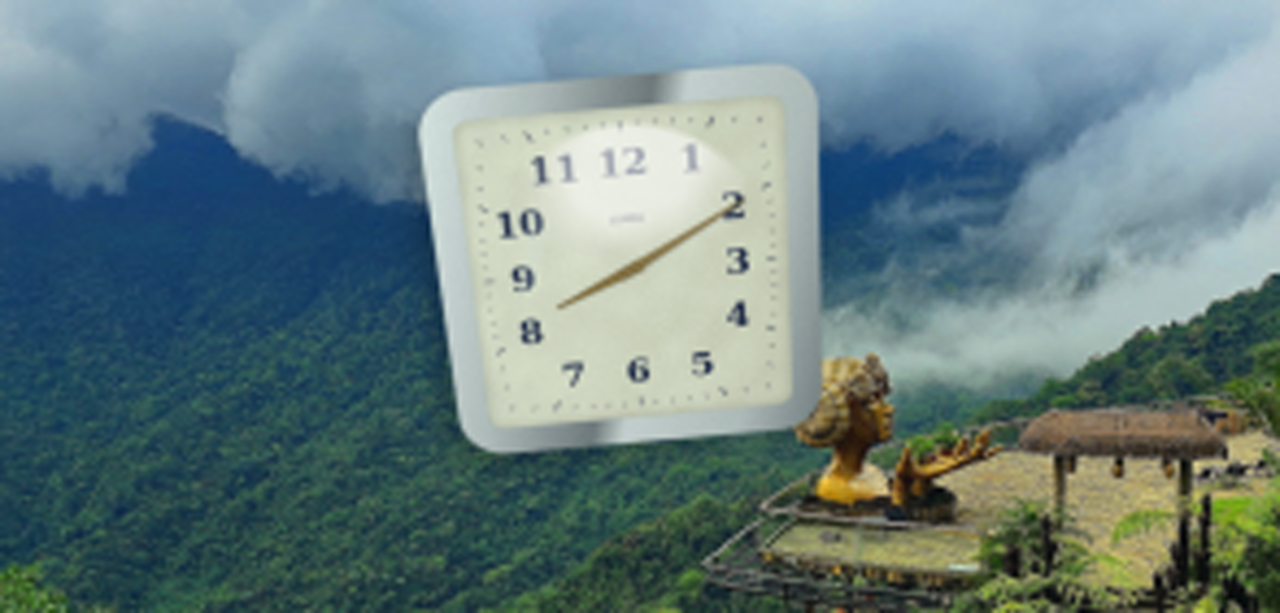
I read 8.10
